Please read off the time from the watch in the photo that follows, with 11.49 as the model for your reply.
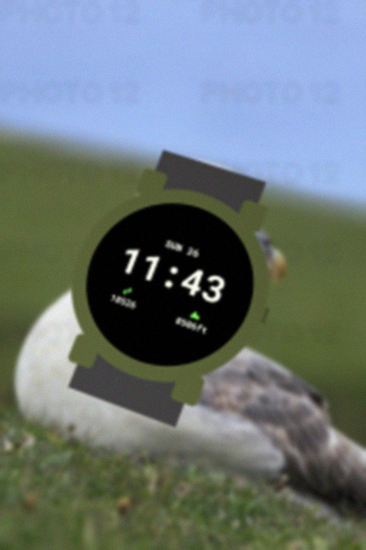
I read 11.43
